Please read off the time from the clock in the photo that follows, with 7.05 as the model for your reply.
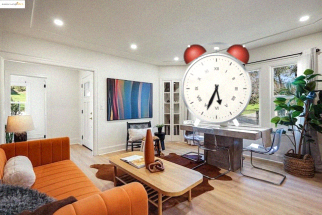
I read 5.34
